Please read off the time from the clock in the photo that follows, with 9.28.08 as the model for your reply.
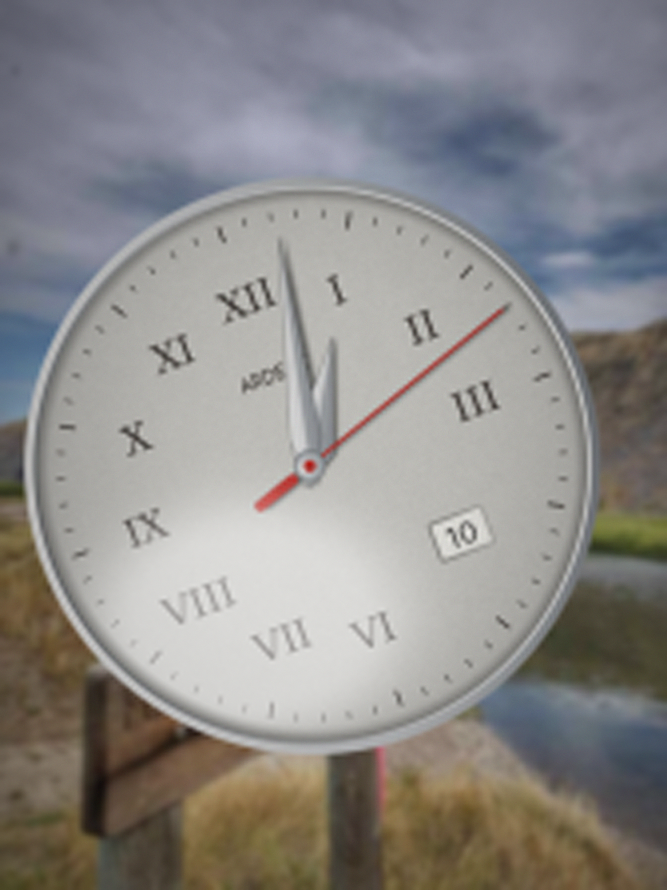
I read 1.02.12
